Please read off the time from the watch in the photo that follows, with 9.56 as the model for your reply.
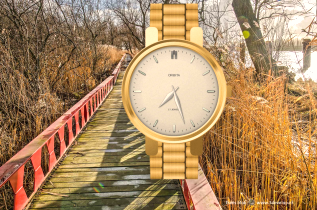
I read 7.27
